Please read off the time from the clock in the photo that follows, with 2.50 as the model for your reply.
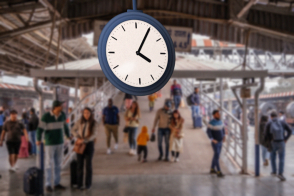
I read 4.05
